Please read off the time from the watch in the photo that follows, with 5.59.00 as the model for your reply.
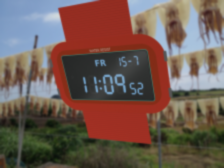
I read 11.09.52
